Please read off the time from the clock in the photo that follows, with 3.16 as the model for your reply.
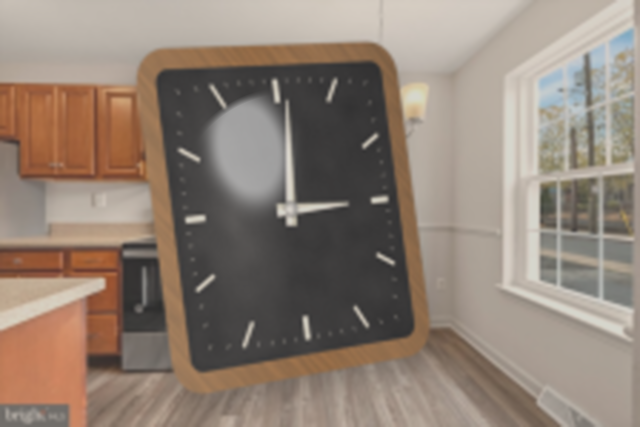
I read 3.01
